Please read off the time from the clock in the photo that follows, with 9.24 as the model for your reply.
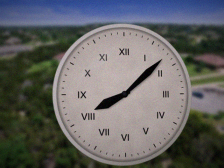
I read 8.08
